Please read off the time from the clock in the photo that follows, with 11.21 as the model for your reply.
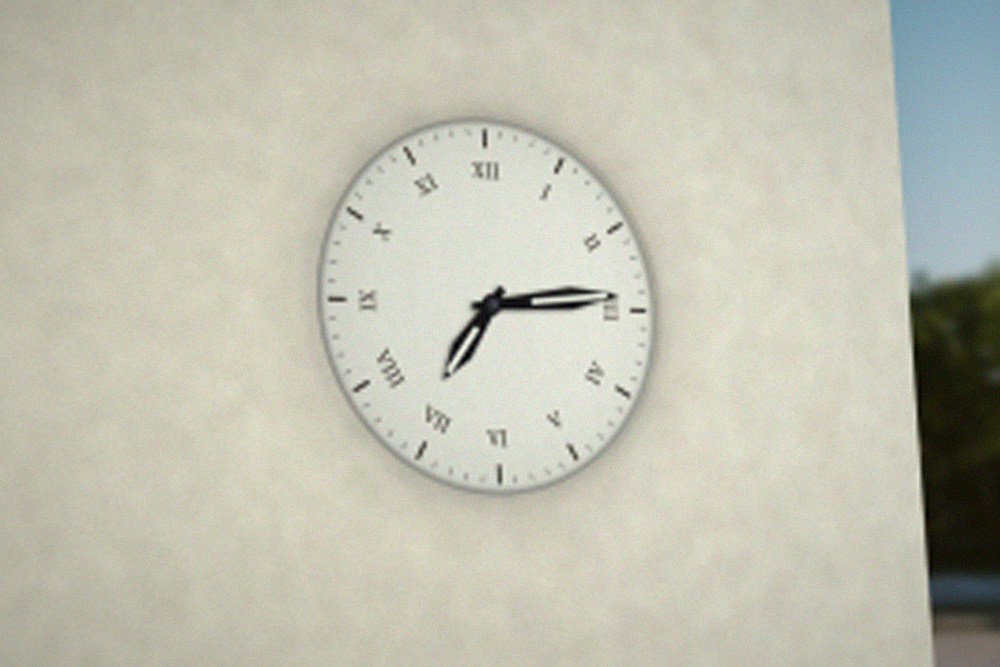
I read 7.14
